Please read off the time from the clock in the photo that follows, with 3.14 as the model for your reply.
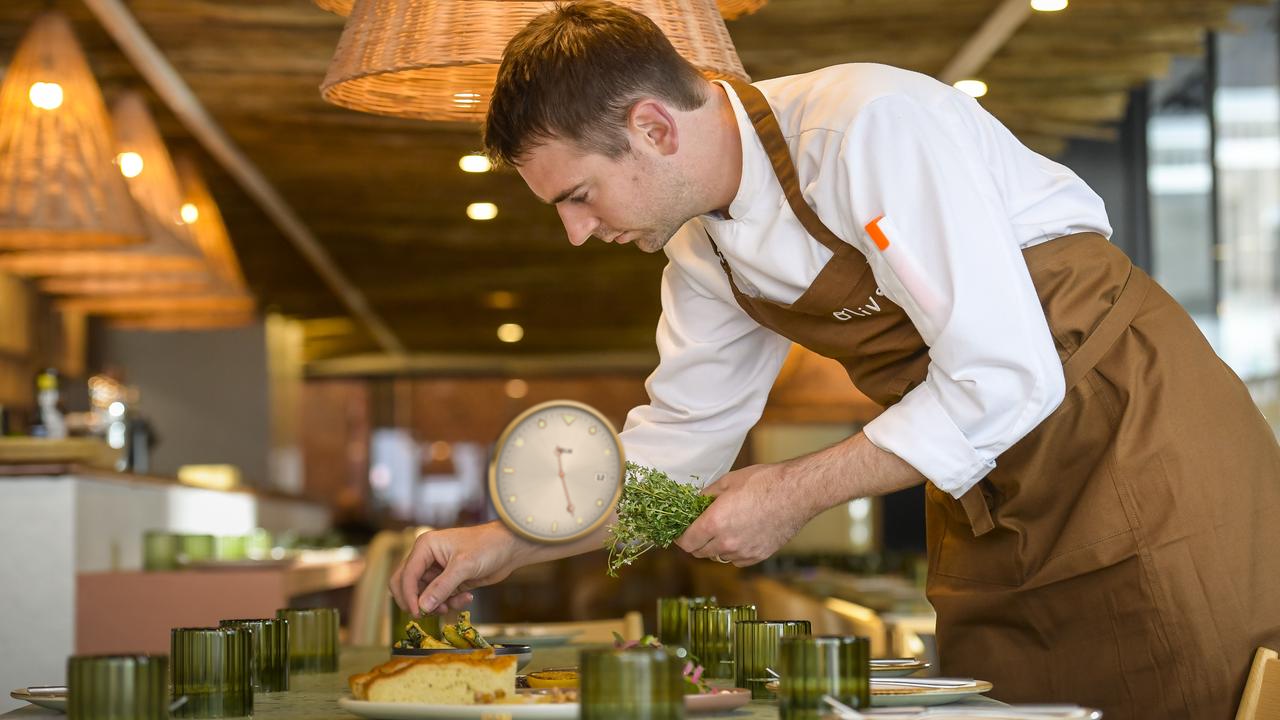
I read 11.26
